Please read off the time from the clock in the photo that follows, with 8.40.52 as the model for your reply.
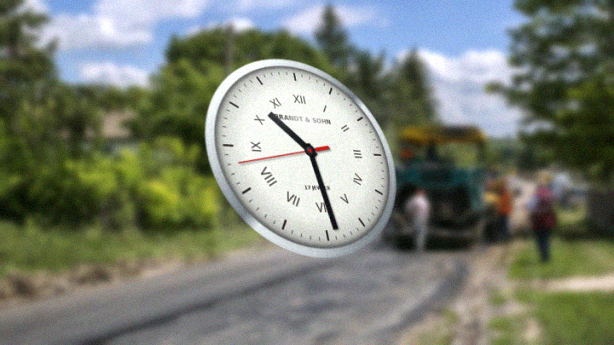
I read 10.28.43
